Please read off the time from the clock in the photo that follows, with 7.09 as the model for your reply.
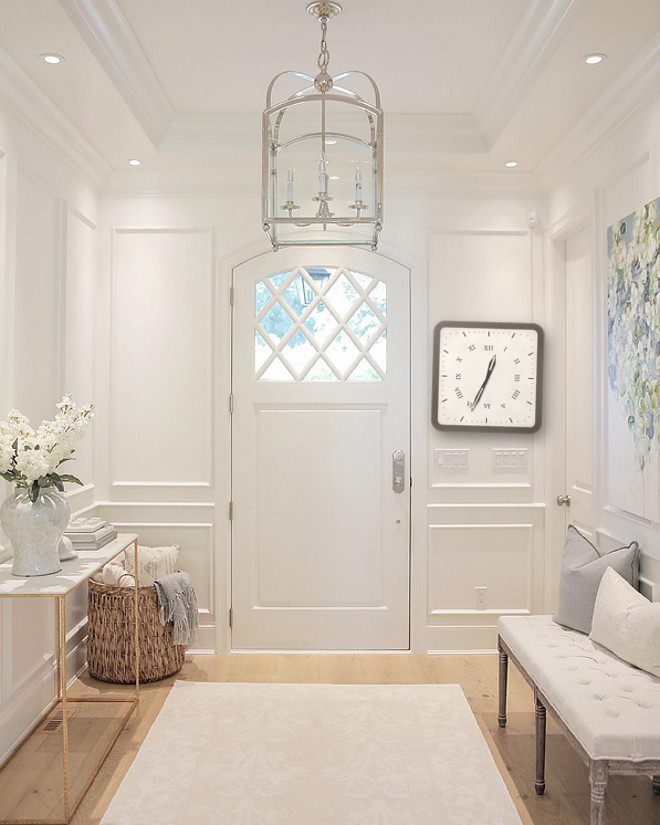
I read 12.34
